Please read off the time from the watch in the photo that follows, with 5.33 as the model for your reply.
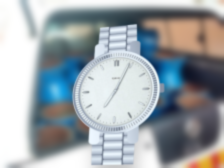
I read 7.04
